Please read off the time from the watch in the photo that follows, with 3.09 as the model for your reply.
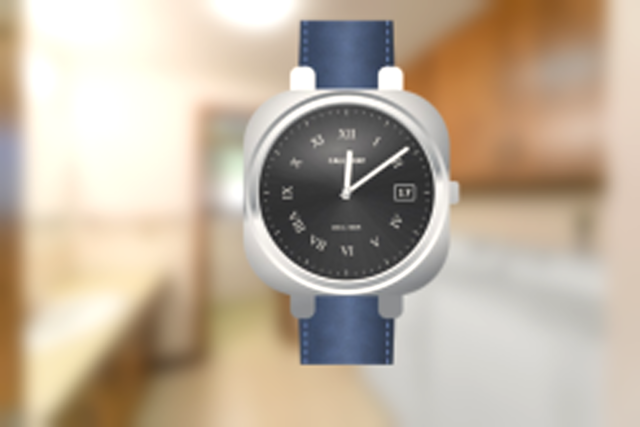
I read 12.09
